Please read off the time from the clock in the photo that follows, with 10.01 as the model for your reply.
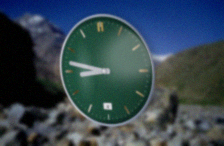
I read 8.47
